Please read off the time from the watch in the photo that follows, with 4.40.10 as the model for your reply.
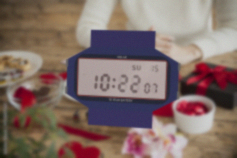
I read 10.22.07
